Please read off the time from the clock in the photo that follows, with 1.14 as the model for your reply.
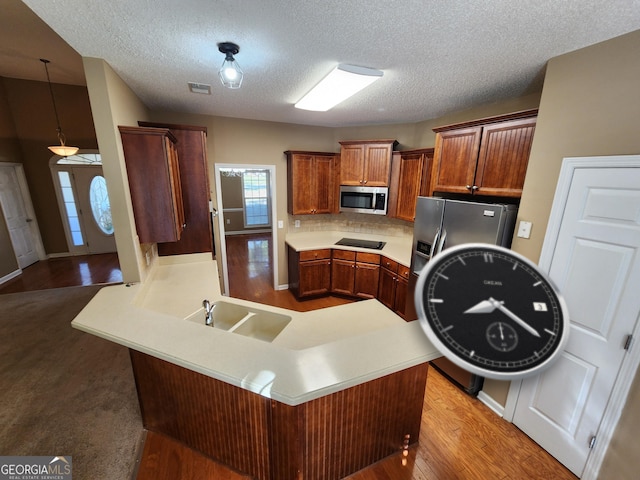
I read 8.22
